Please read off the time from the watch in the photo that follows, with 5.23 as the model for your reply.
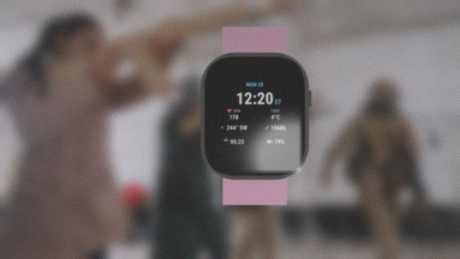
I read 12.20
